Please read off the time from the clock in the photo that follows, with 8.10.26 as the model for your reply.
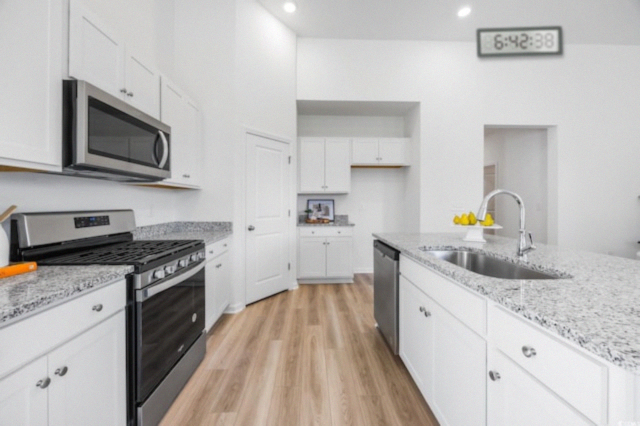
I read 6.42.38
